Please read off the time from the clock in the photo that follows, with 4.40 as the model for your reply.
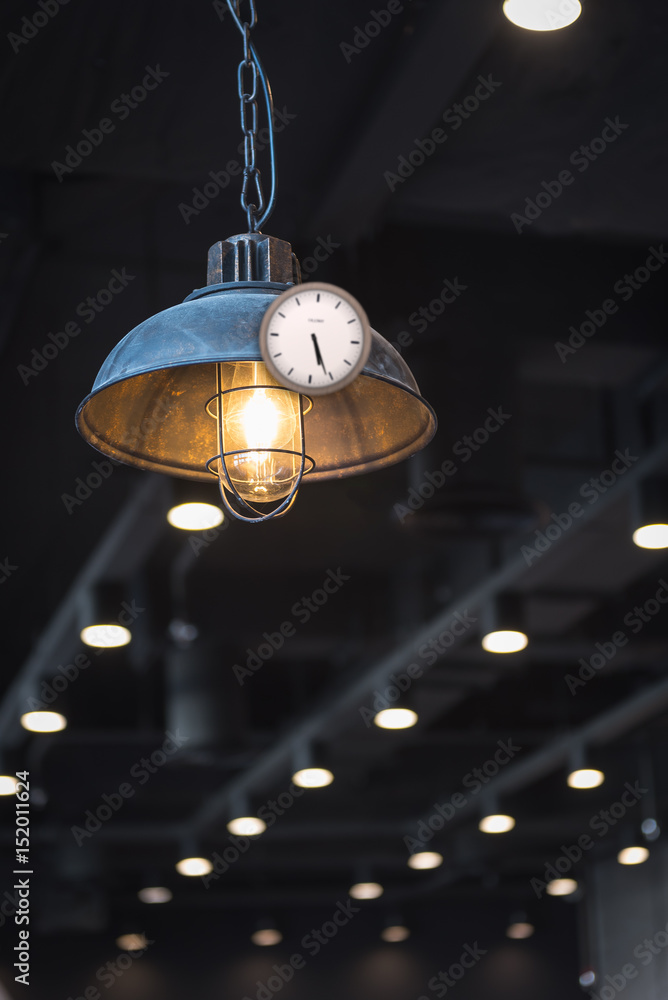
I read 5.26
